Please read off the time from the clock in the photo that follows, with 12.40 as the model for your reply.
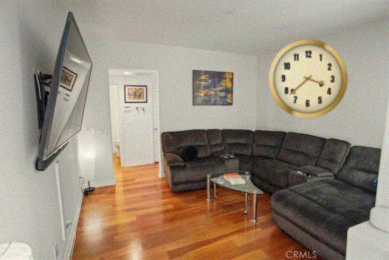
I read 3.38
